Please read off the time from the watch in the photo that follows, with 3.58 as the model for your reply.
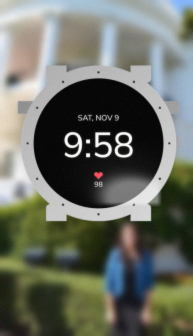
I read 9.58
